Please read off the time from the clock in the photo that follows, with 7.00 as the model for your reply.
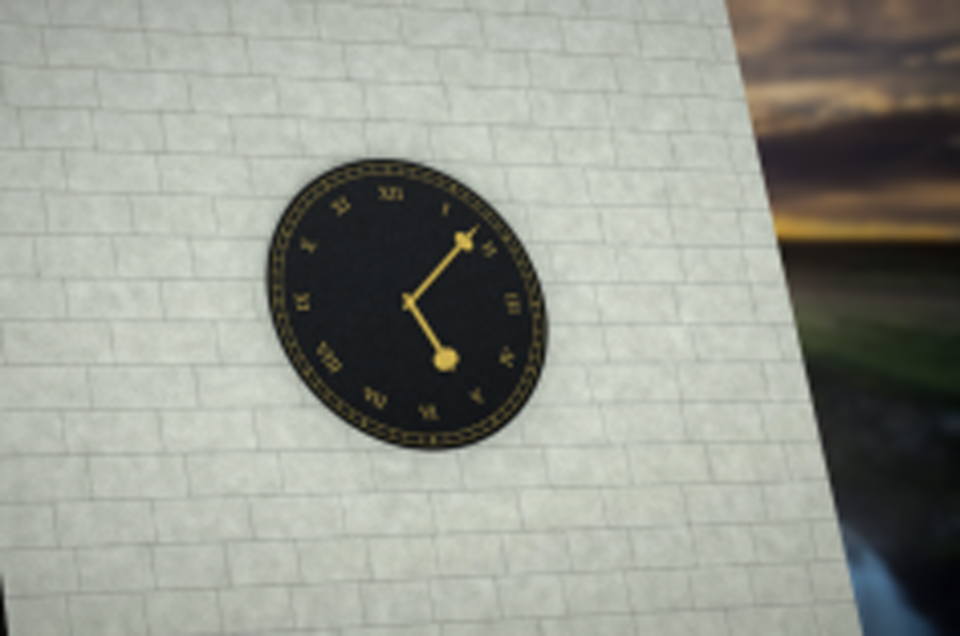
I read 5.08
